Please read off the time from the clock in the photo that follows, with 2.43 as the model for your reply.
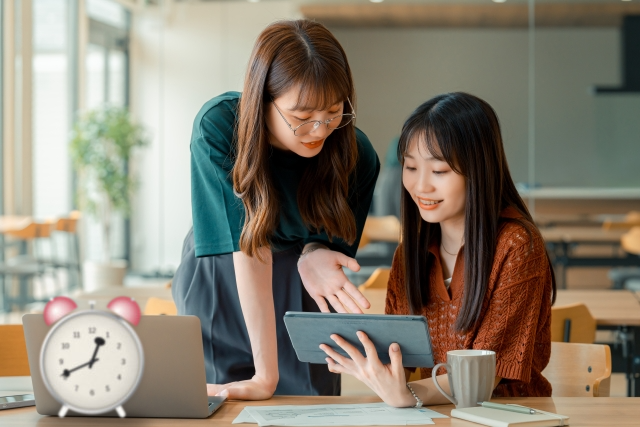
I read 12.41
